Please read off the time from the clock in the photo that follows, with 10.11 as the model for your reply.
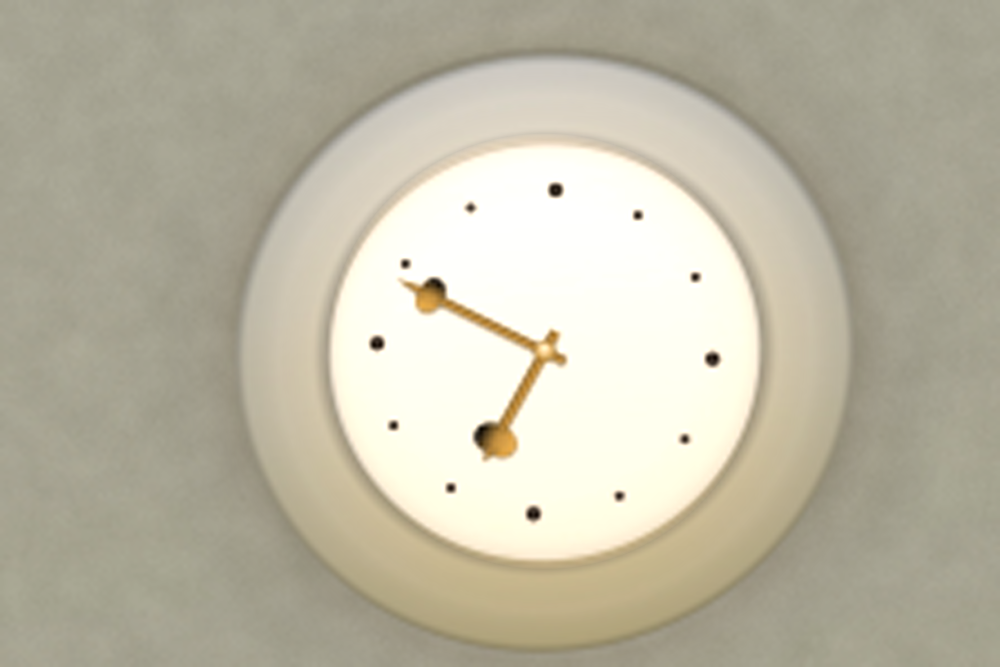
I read 6.49
